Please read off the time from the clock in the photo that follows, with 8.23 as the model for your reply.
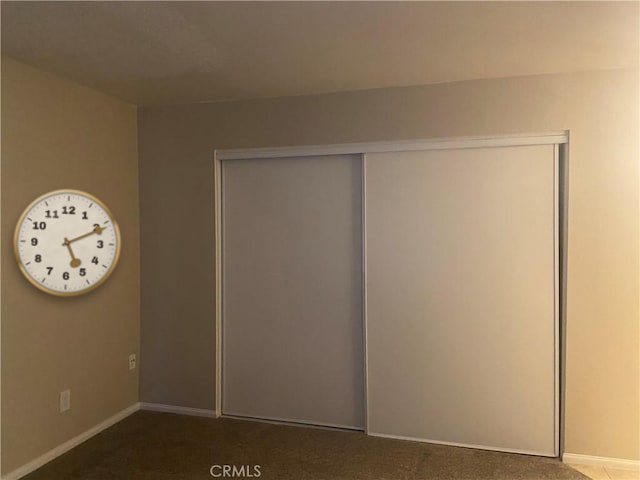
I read 5.11
